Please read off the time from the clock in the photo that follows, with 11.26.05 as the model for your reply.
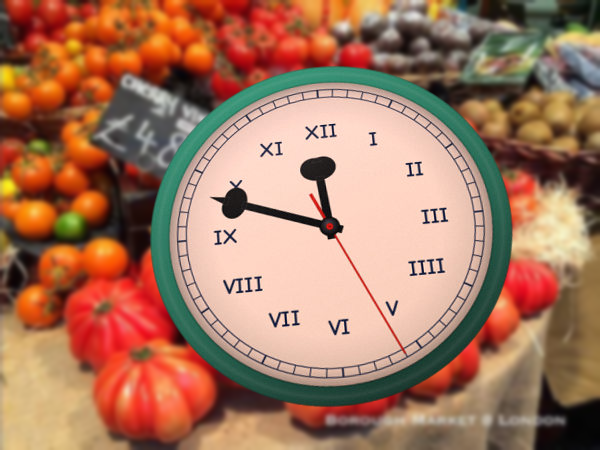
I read 11.48.26
